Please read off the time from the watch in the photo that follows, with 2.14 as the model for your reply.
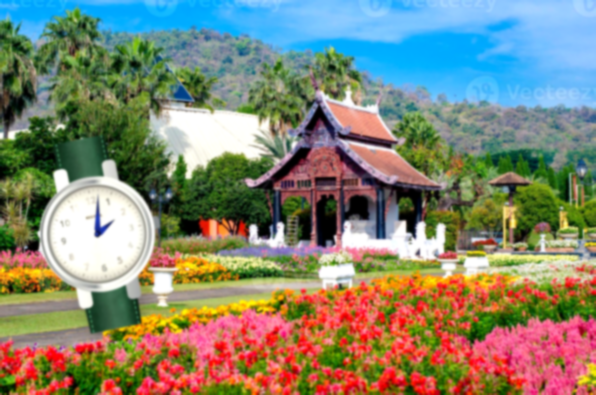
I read 2.02
